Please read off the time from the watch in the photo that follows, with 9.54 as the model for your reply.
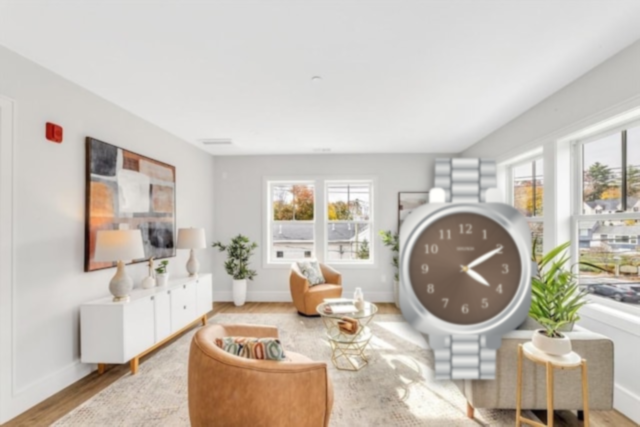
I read 4.10
